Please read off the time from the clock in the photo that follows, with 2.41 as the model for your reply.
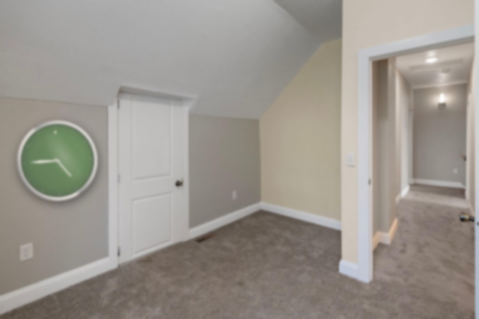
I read 4.45
